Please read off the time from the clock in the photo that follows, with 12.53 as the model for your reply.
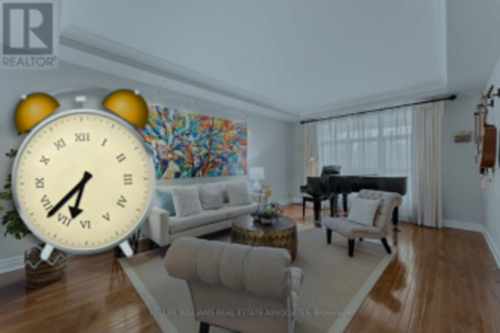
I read 6.38
